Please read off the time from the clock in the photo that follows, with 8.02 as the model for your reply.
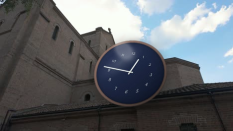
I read 12.46
